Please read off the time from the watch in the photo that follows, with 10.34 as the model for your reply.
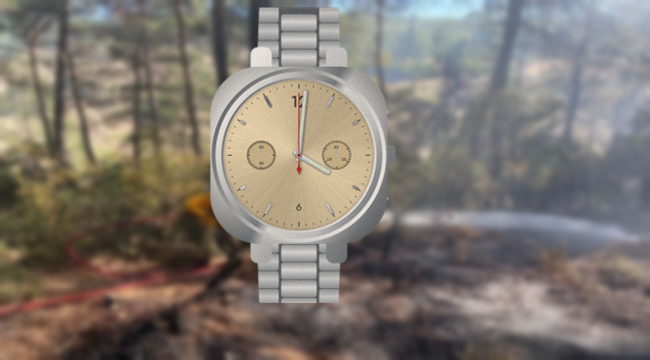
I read 4.01
